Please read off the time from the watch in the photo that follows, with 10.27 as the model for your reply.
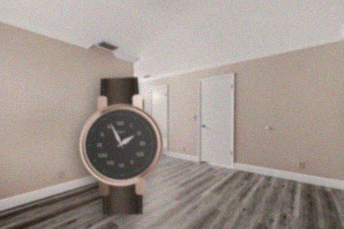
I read 1.56
